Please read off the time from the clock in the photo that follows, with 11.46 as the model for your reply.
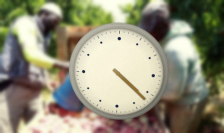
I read 4.22
